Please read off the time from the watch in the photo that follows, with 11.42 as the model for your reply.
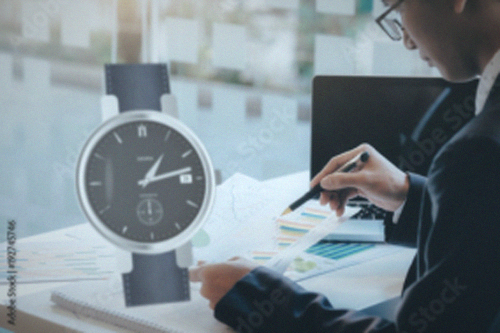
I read 1.13
